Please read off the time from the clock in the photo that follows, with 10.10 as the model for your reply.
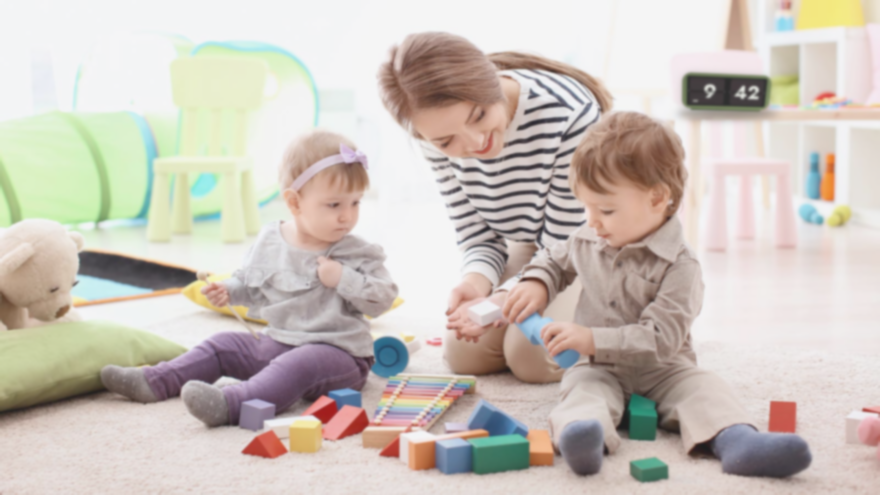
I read 9.42
